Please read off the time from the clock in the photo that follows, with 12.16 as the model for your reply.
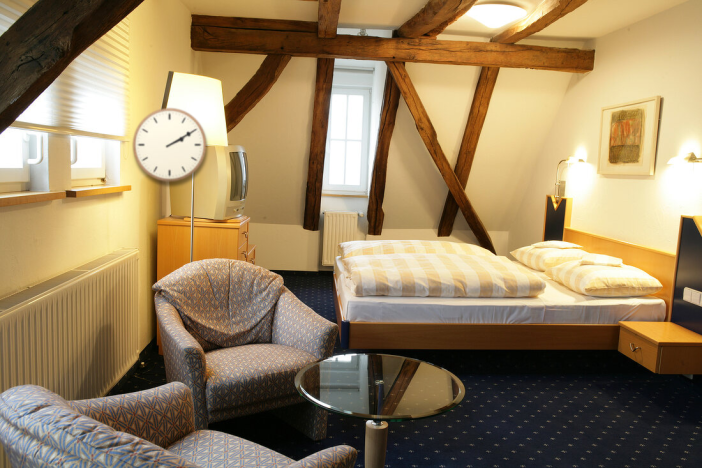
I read 2.10
